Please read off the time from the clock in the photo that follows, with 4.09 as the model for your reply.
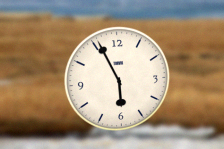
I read 5.56
